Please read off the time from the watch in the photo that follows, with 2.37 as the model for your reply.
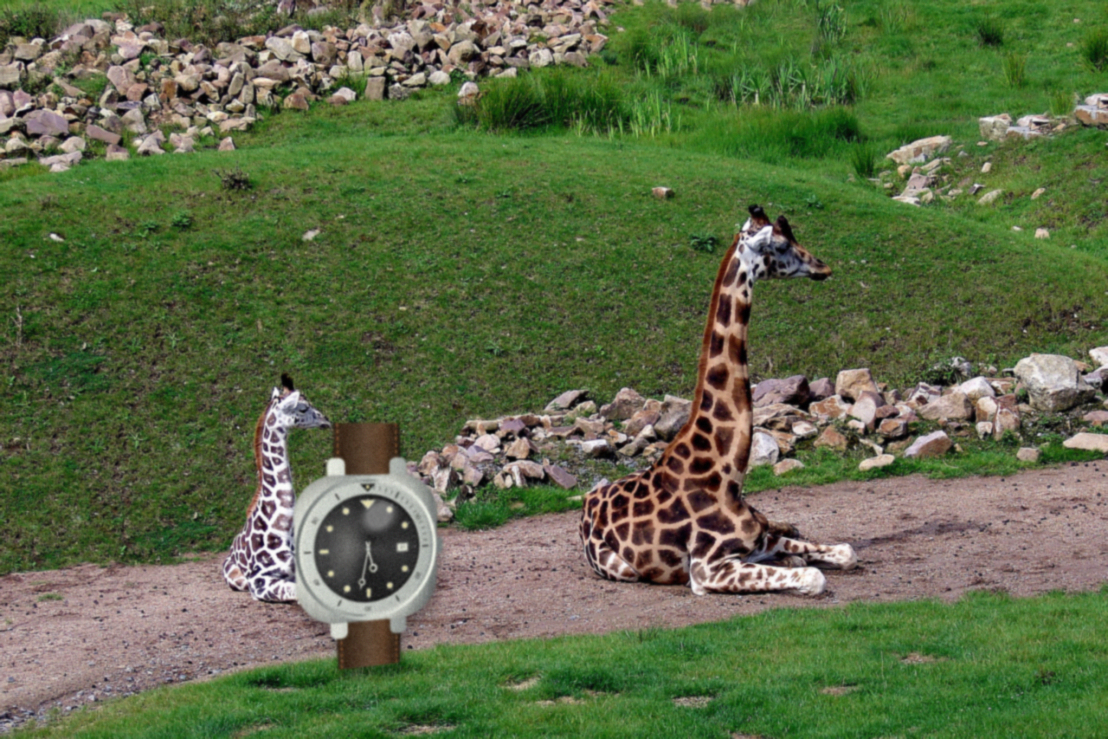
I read 5.32
